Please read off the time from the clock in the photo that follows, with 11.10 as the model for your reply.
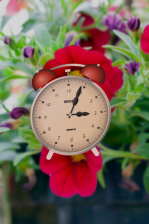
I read 3.04
